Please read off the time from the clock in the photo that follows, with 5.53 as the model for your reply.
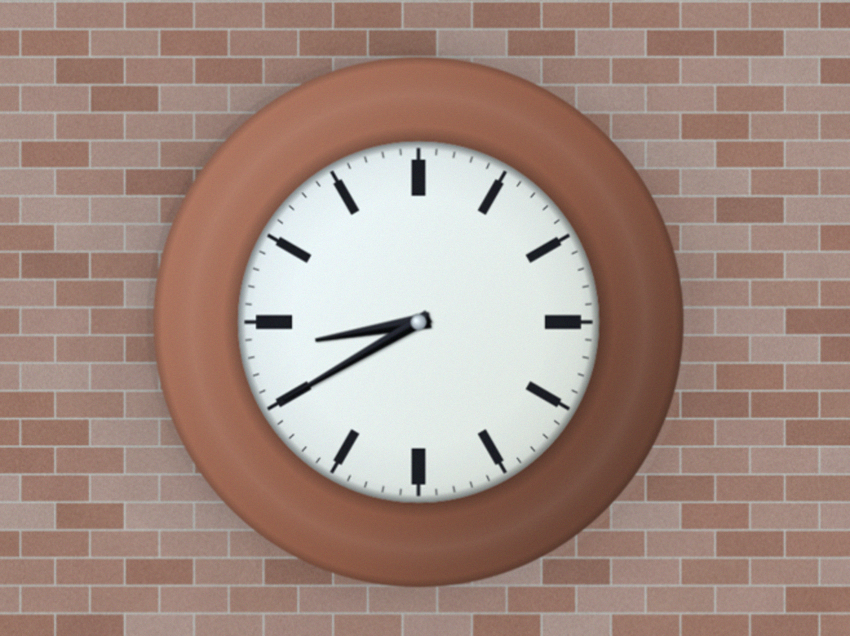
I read 8.40
